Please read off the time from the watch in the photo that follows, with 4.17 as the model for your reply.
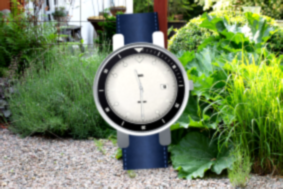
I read 11.30
